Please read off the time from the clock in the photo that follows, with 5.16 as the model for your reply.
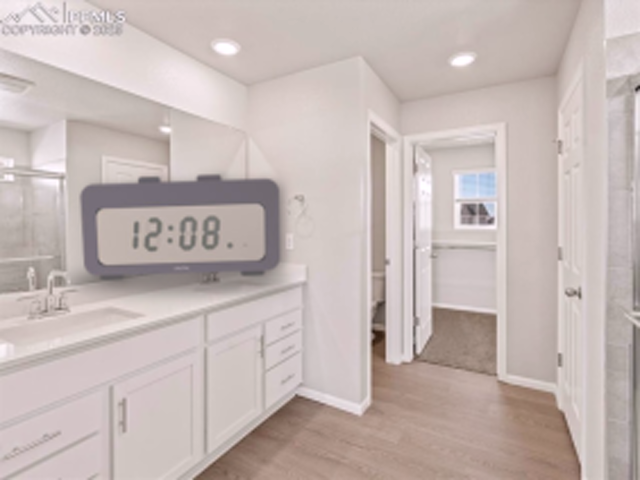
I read 12.08
